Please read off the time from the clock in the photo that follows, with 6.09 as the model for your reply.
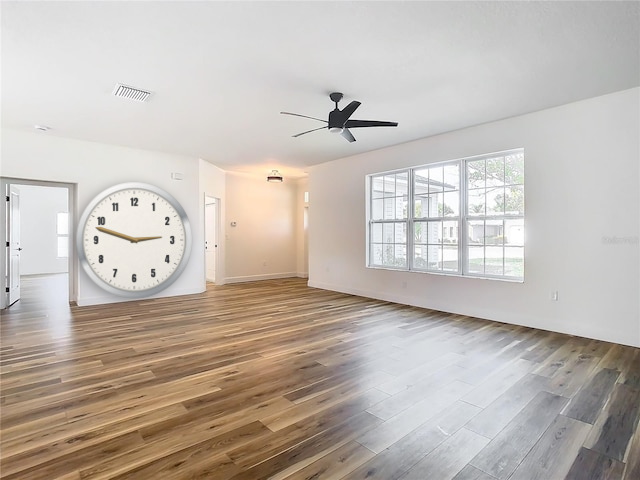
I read 2.48
